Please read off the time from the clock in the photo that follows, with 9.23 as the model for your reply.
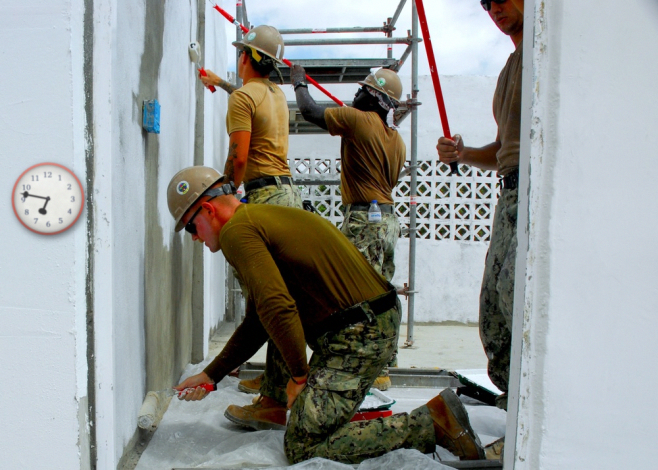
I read 6.47
